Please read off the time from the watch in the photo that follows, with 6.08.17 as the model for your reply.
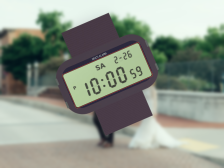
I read 10.00.59
